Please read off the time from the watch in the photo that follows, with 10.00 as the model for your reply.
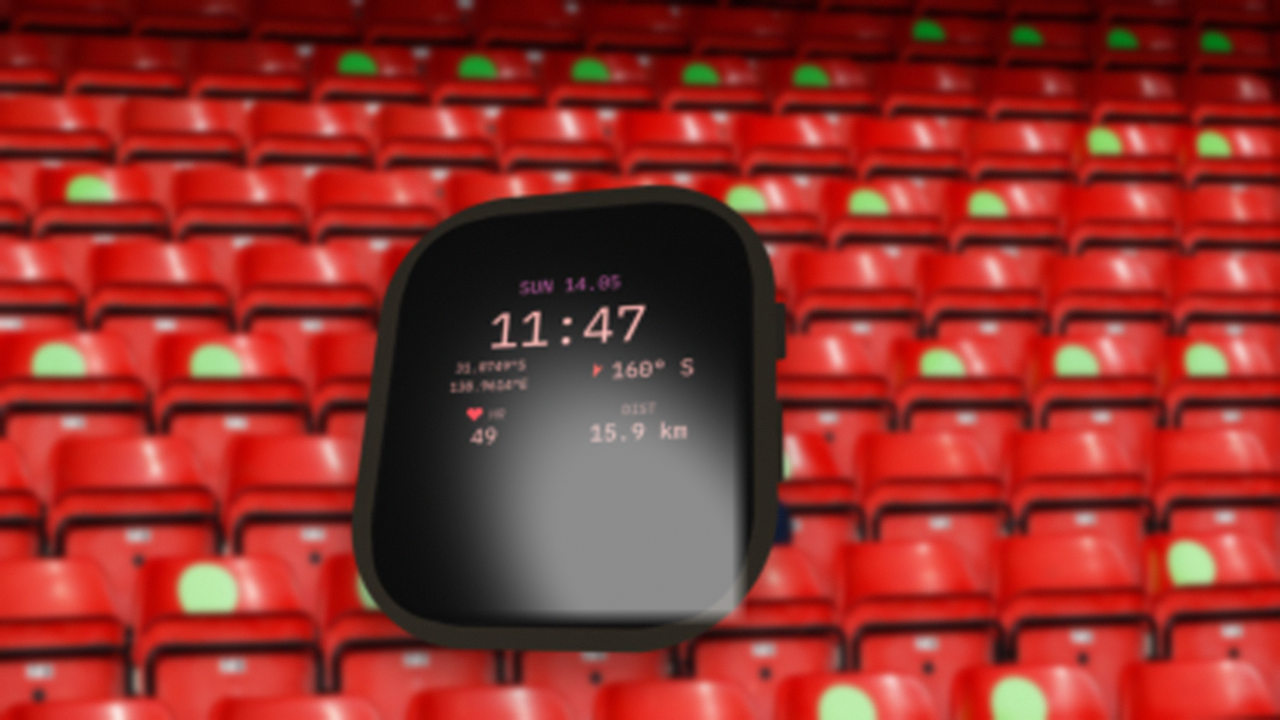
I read 11.47
